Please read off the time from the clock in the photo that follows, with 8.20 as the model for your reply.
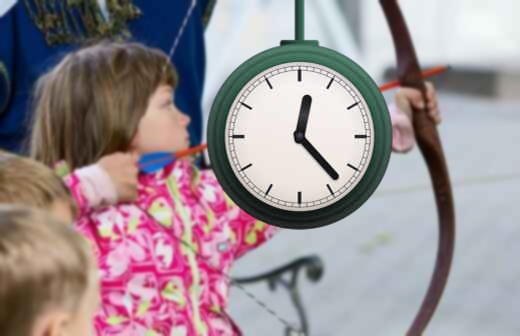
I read 12.23
